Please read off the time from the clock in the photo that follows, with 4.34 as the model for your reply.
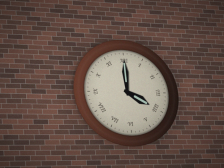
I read 4.00
